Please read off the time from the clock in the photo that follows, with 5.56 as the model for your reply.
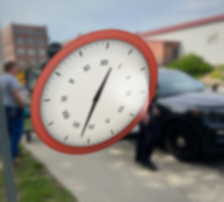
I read 12.32
